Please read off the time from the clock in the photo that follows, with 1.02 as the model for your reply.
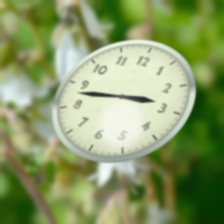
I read 2.43
